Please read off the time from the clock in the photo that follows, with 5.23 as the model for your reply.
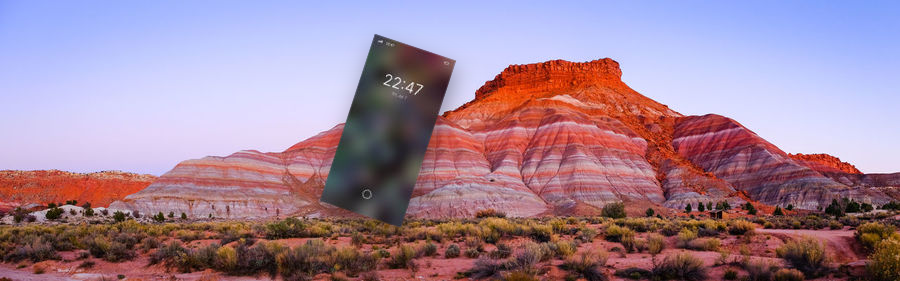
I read 22.47
